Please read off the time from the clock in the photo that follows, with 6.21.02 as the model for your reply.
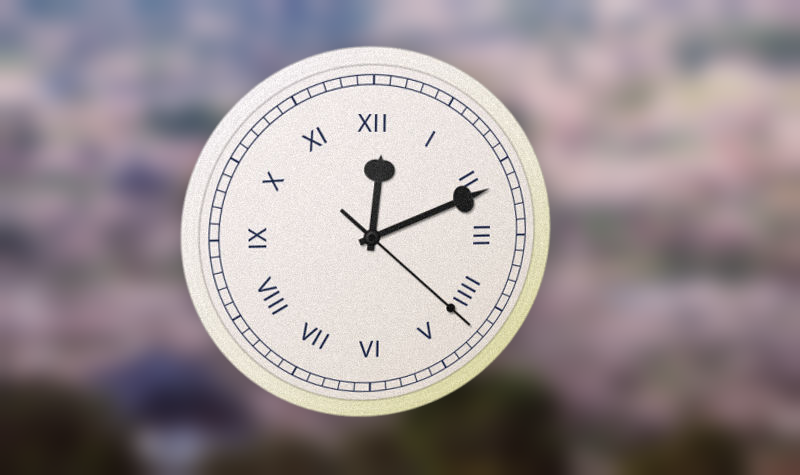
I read 12.11.22
